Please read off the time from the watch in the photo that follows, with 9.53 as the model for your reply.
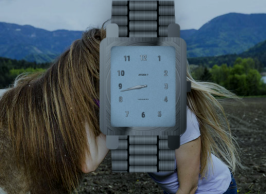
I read 8.43
